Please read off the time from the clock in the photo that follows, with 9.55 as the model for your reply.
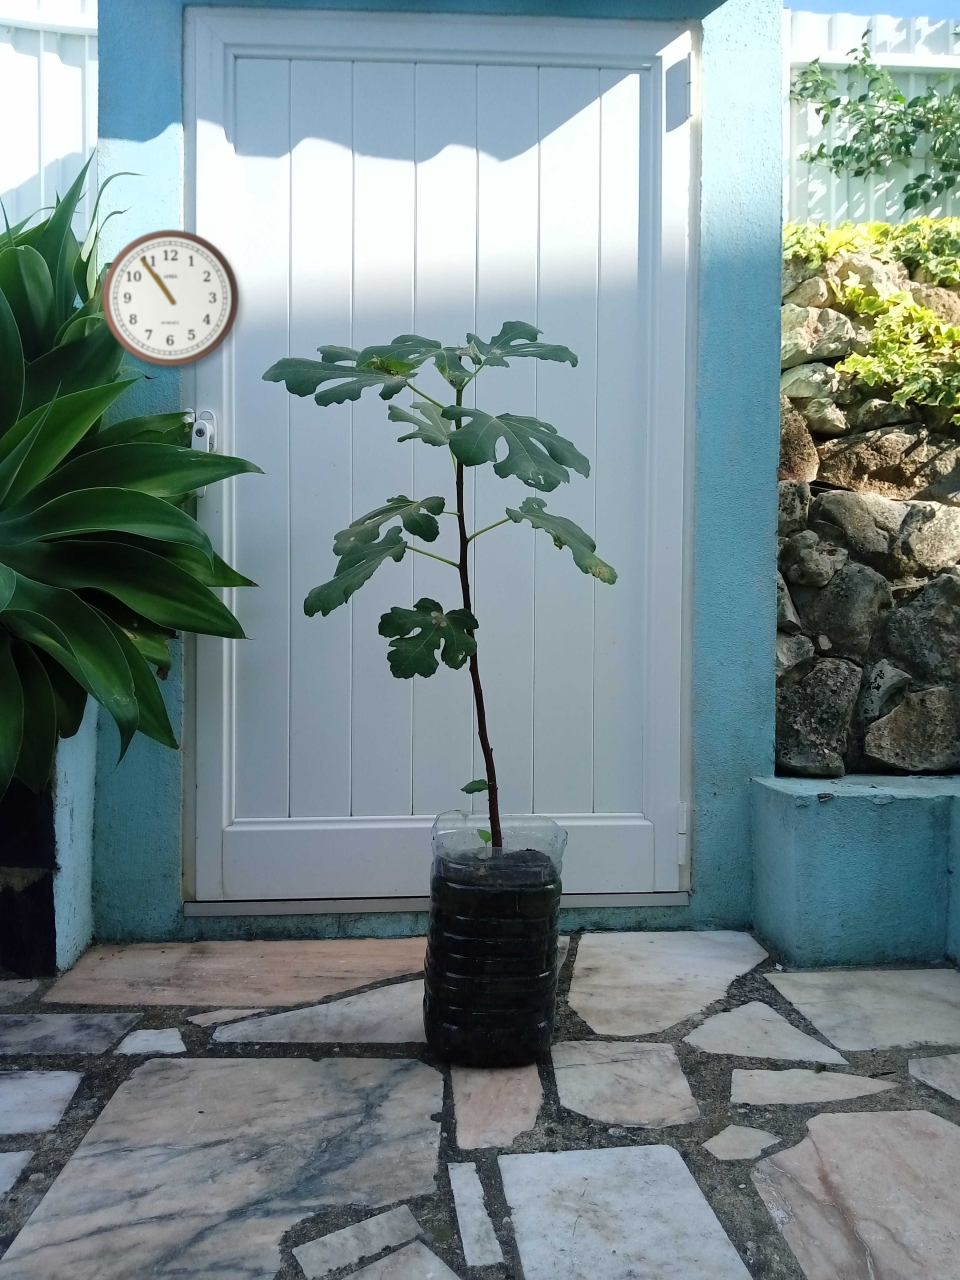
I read 10.54
